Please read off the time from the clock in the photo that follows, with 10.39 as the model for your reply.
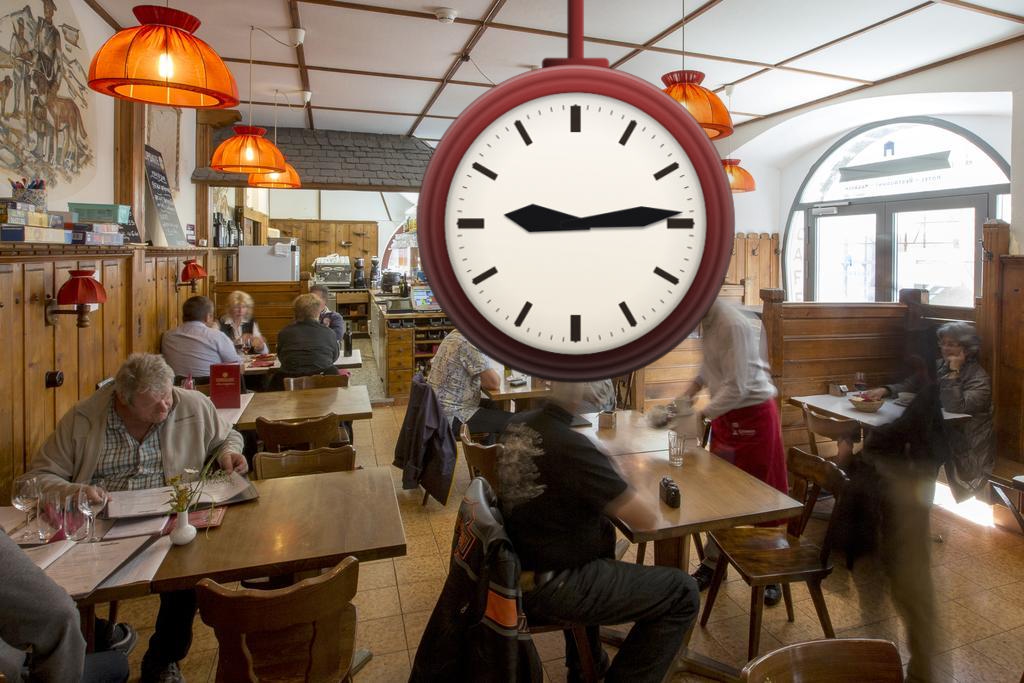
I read 9.14
